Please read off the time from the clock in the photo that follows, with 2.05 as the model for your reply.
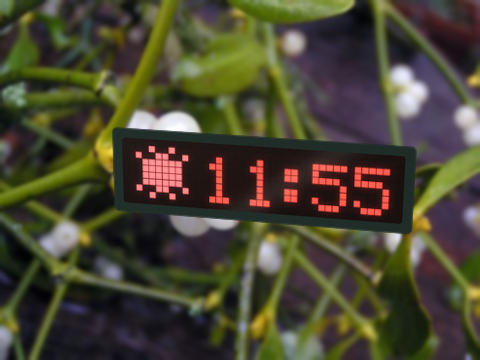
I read 11.55
